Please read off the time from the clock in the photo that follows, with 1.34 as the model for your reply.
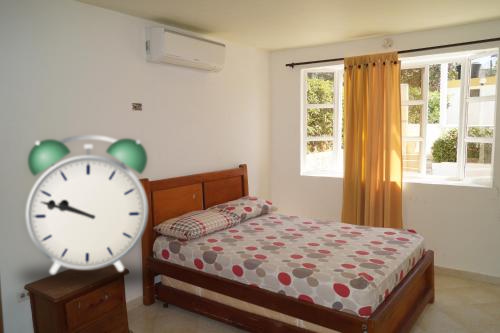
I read 9.48
